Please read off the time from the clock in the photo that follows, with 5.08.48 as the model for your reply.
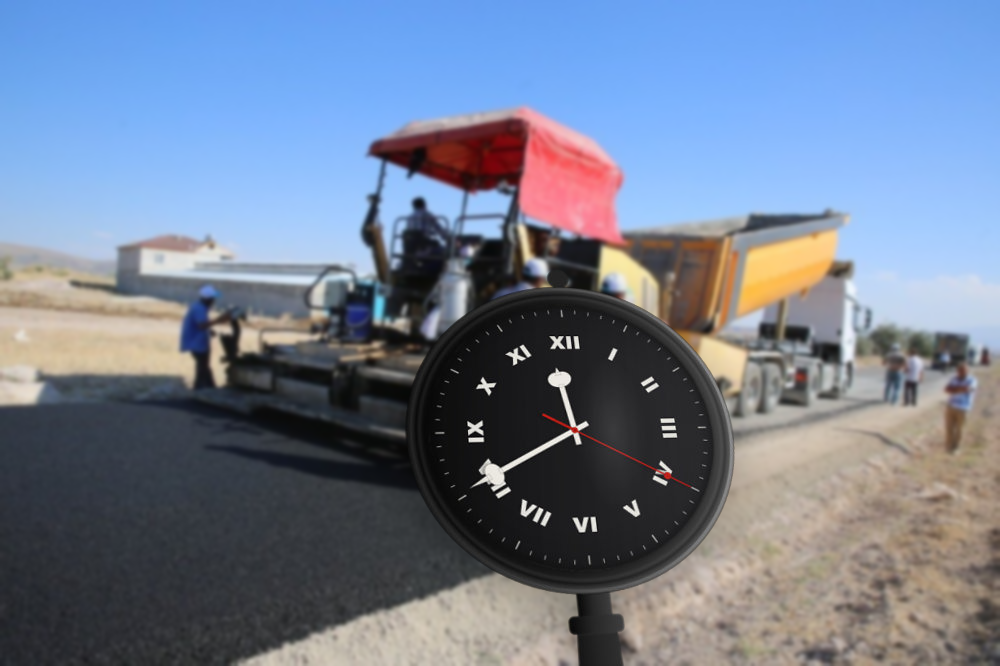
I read 11.40.20
